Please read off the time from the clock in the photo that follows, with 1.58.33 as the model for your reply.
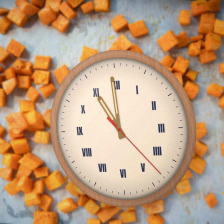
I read 10.59.23
